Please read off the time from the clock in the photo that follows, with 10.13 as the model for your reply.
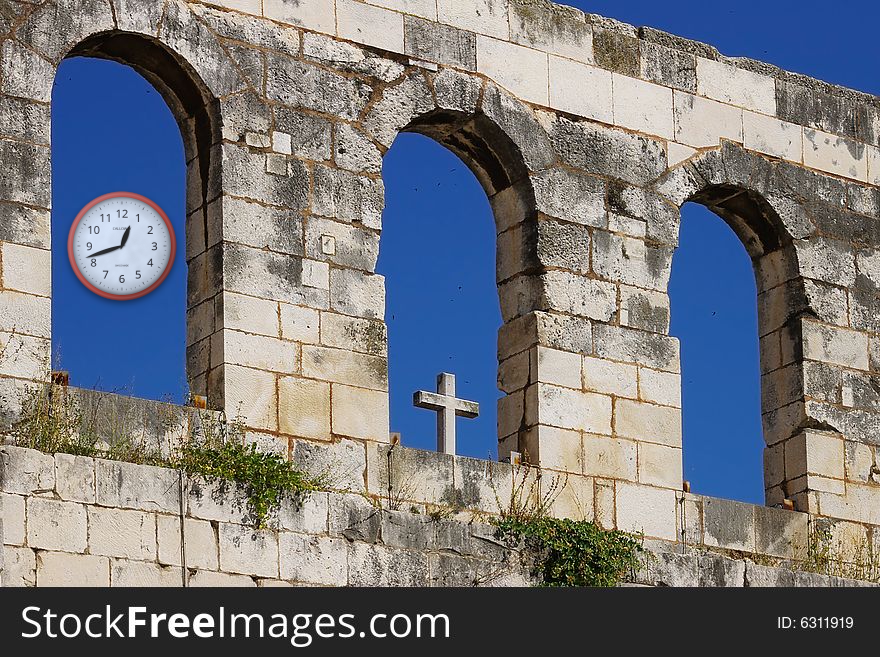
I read 12.42
